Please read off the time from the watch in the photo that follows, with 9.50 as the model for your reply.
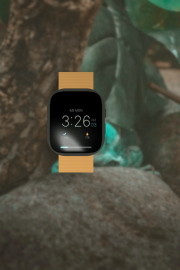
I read 3.26
